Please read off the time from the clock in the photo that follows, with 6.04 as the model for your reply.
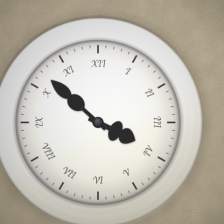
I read 3.52
